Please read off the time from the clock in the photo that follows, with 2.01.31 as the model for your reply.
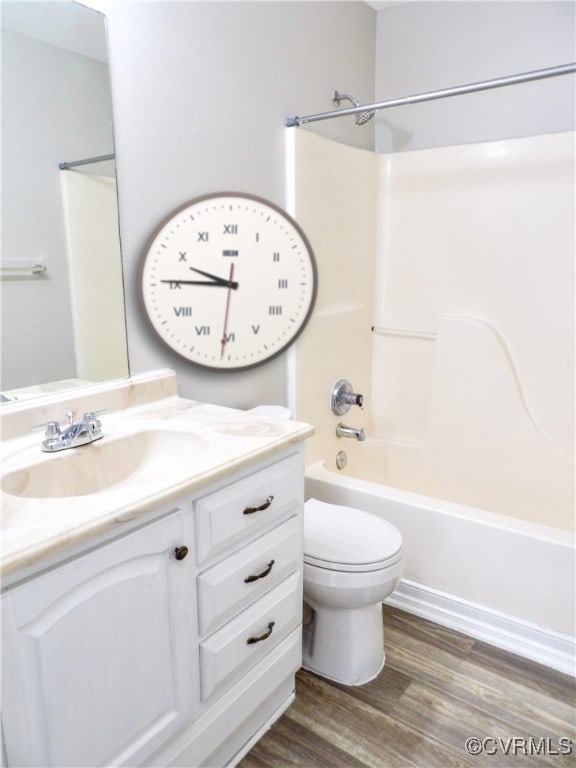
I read 9.45.31
